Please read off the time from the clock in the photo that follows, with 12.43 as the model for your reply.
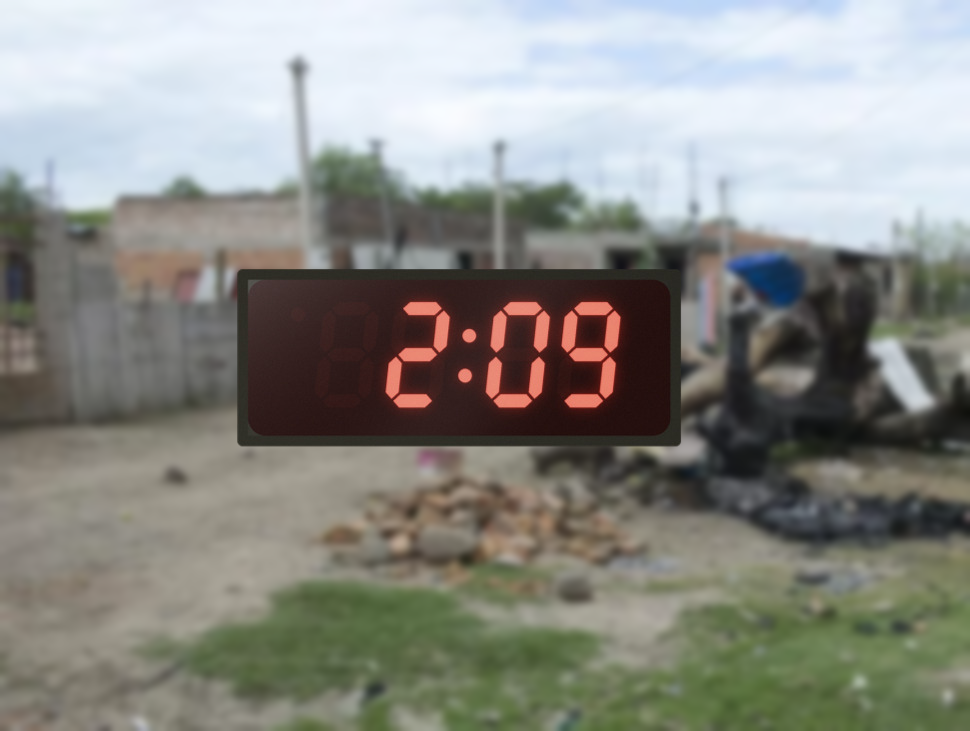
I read 2.09
